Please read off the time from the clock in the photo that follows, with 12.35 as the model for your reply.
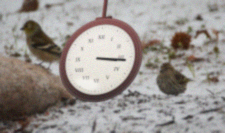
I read 3.16
